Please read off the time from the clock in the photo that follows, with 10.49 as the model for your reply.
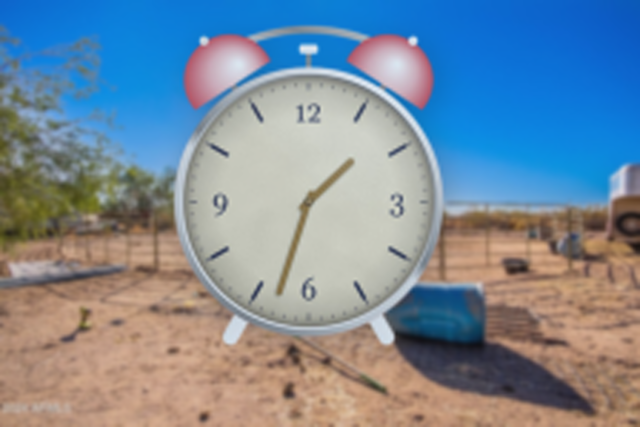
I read 1.33
